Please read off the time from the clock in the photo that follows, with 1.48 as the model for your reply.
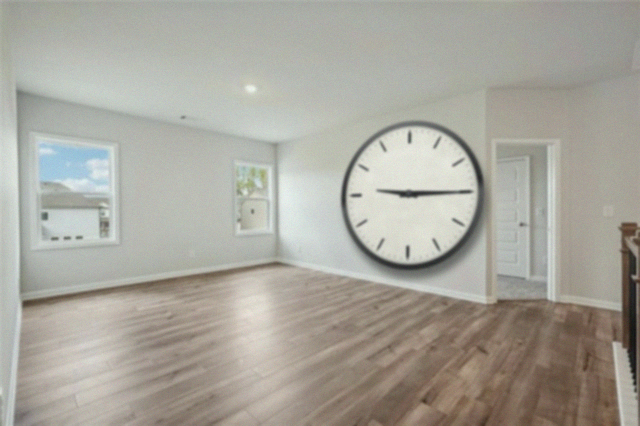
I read 9.15
